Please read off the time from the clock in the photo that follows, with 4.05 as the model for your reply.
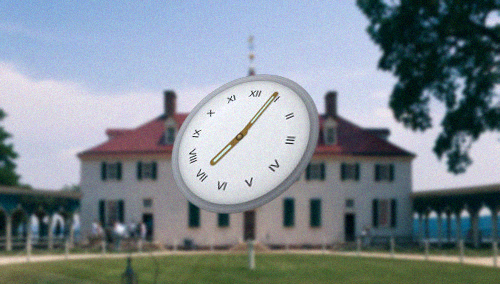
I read 7.04
